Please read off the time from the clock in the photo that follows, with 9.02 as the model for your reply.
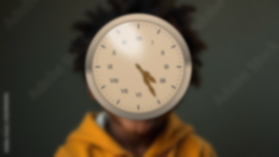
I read 4.25
